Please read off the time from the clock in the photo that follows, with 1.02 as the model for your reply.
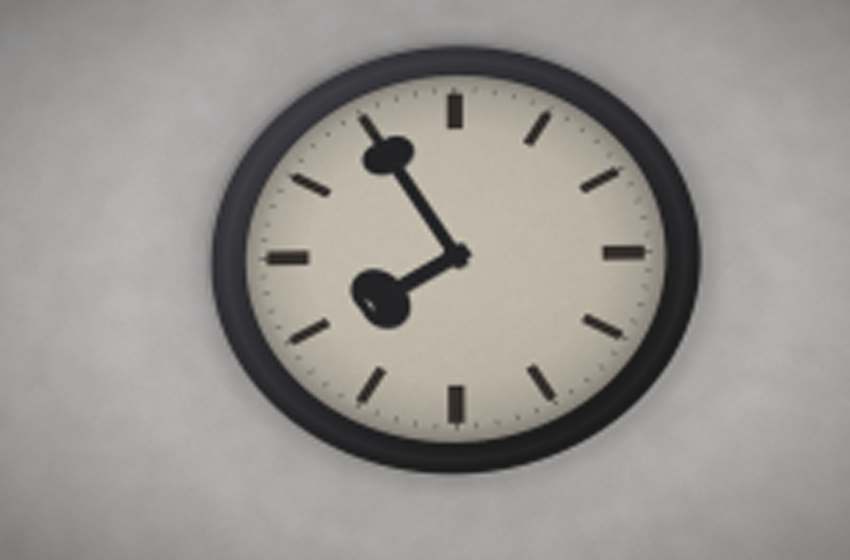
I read 7.55
